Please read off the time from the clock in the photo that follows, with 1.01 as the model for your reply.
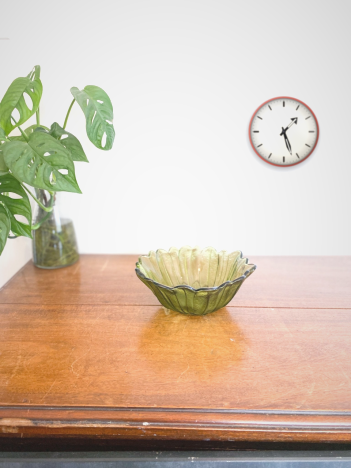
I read 1.27
